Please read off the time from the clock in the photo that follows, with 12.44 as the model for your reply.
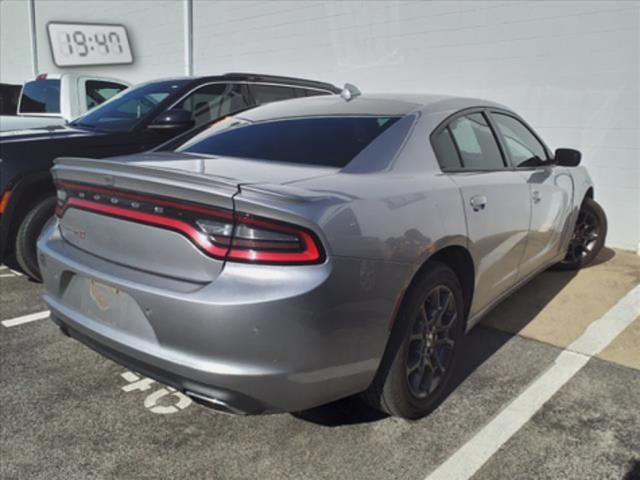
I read 19.47
